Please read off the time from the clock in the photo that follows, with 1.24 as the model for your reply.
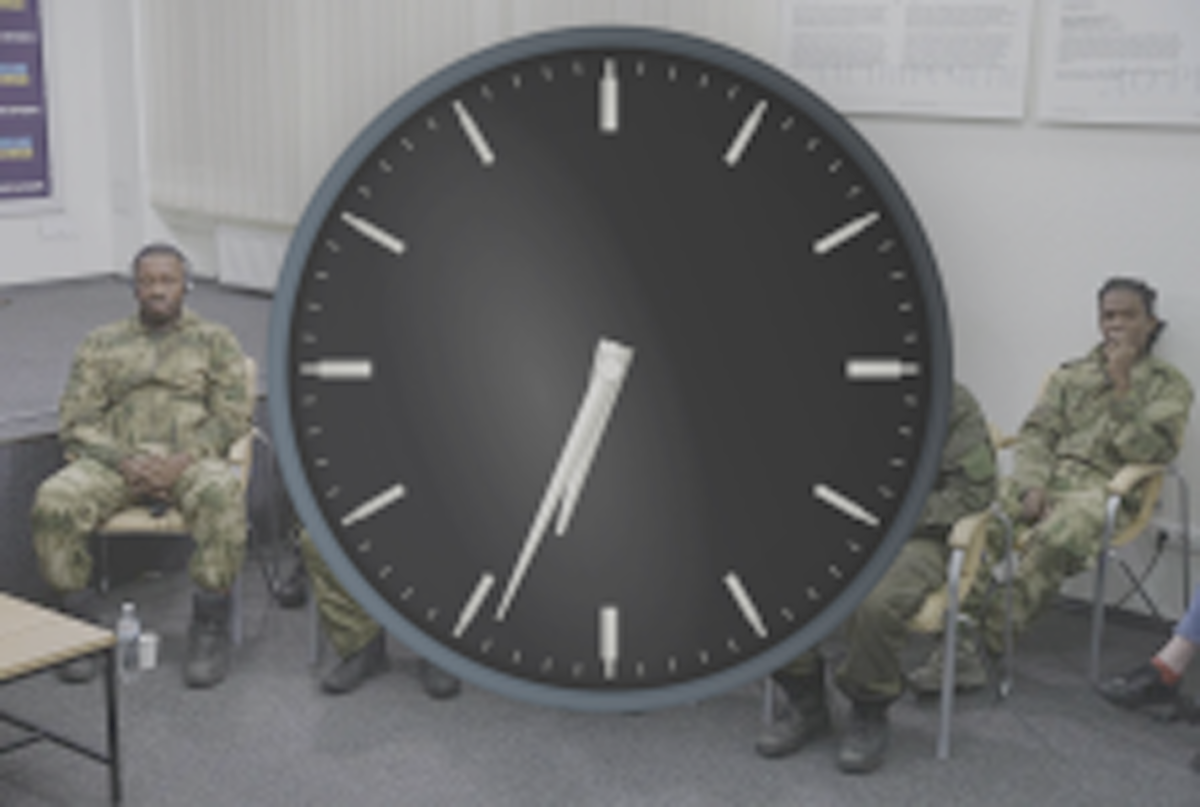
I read 6.34
